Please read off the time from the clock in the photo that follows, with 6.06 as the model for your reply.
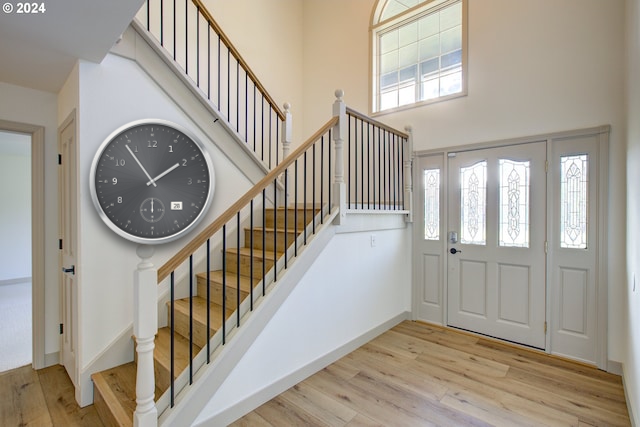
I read 1.54
